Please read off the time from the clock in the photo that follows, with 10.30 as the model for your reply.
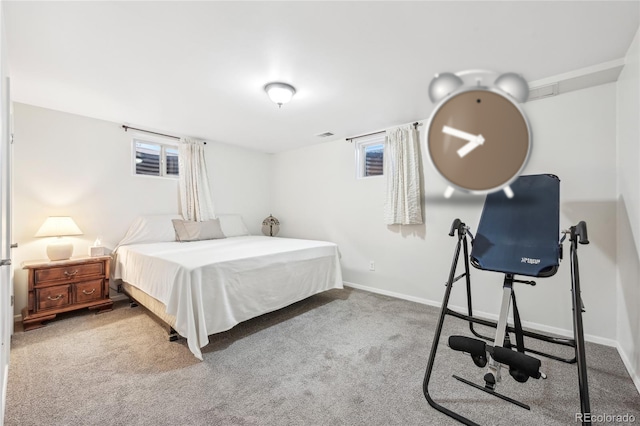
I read 7.48
